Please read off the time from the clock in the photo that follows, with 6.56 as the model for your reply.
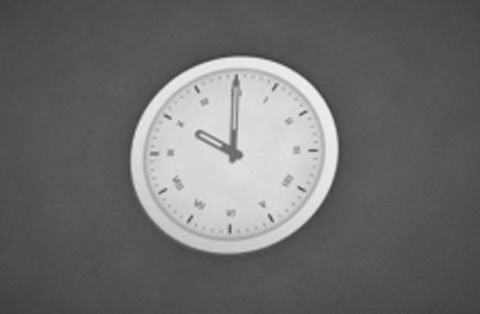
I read 10.00
